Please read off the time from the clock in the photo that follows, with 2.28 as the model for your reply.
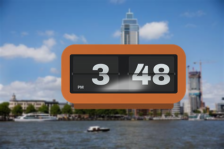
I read 3.48
